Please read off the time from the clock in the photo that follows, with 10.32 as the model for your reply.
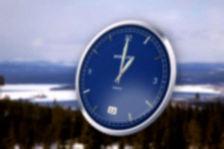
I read 1.00
